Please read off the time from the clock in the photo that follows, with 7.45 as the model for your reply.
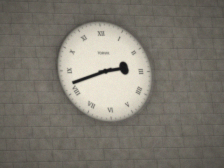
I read 2.42
